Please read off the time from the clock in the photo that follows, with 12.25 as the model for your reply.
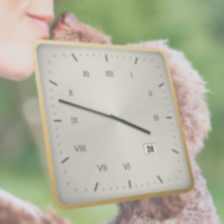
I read 3.48
